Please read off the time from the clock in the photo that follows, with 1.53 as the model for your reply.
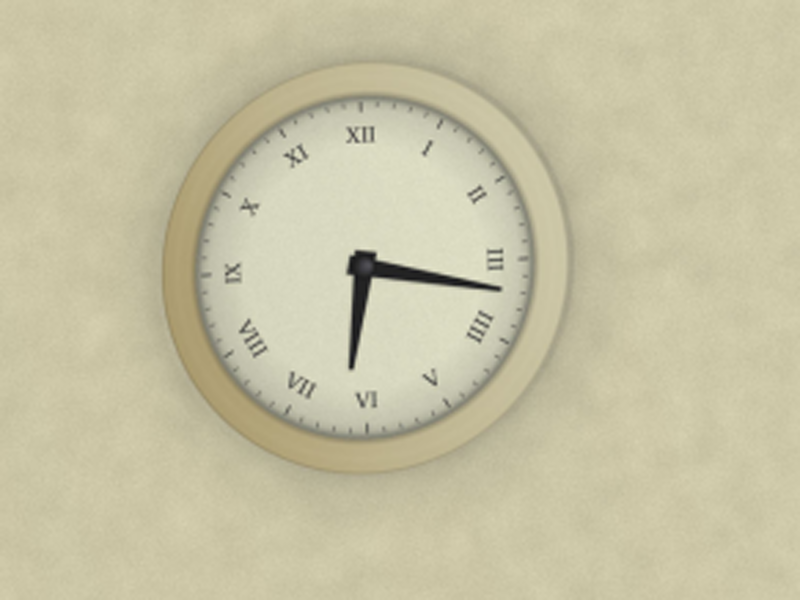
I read 6.17
